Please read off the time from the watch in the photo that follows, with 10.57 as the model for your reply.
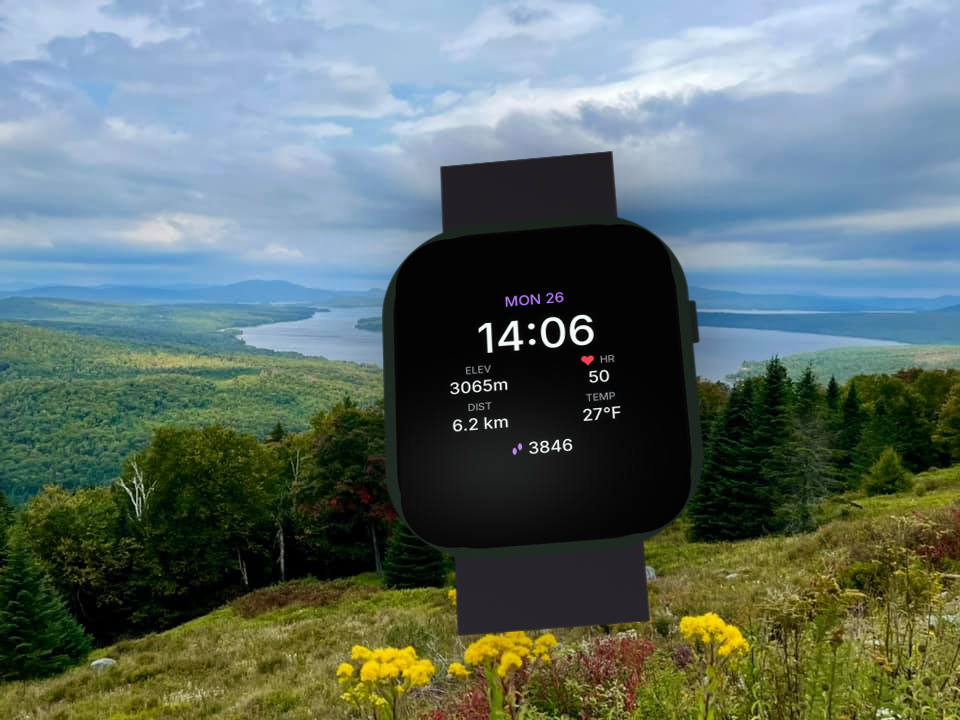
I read 14.06
